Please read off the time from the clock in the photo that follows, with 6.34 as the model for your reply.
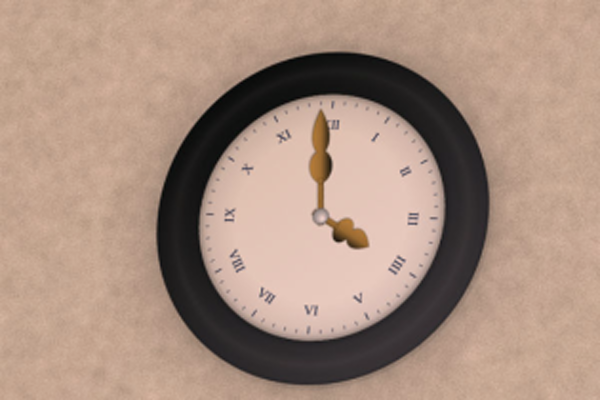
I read 3.59
